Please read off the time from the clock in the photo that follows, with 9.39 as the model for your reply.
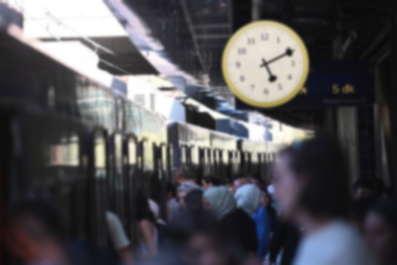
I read 5.11
